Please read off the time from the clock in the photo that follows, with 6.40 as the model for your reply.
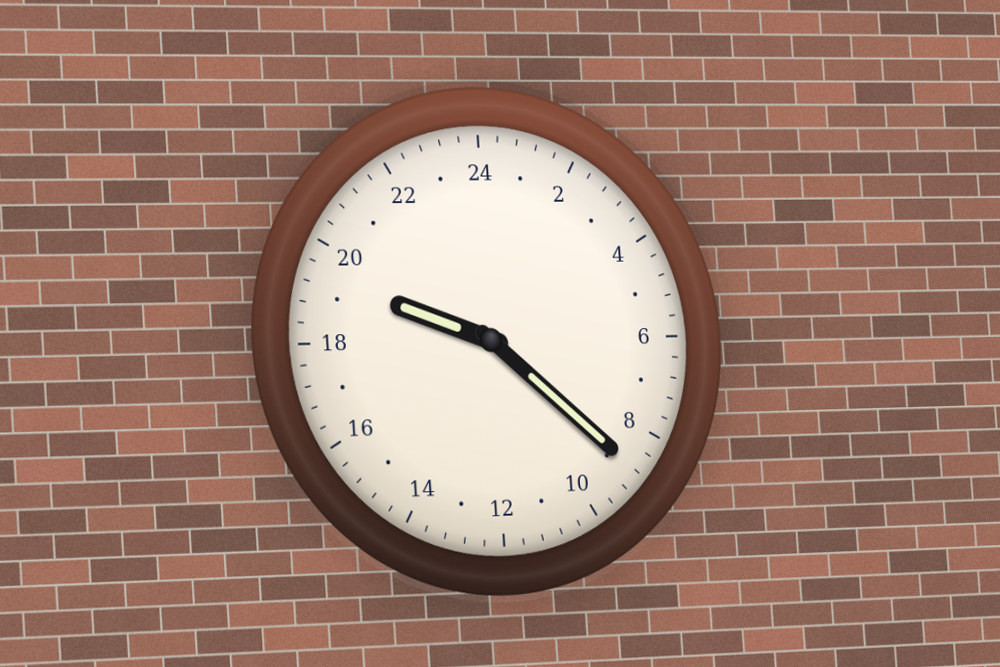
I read 19.22
